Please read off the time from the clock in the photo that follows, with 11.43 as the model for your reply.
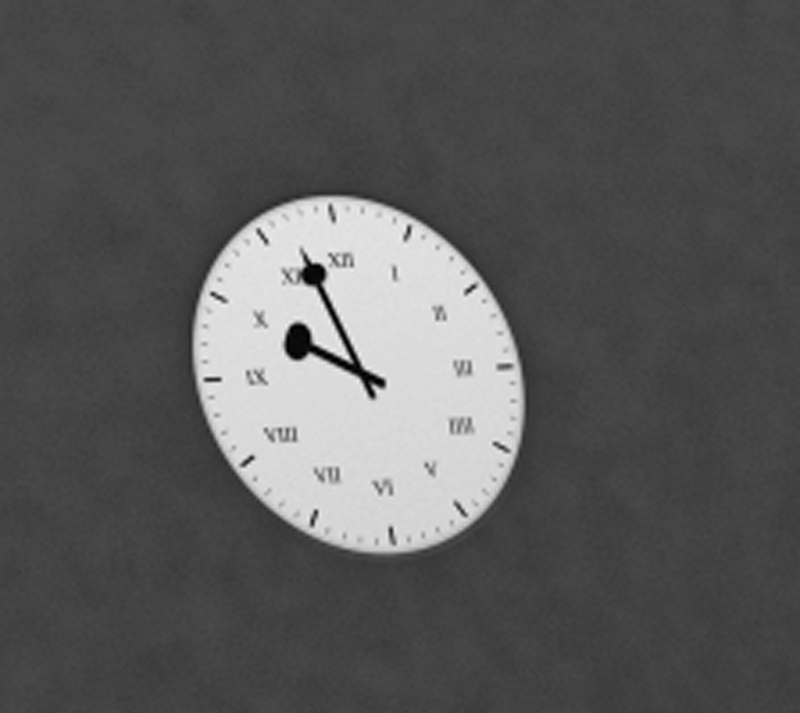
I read 9.57
